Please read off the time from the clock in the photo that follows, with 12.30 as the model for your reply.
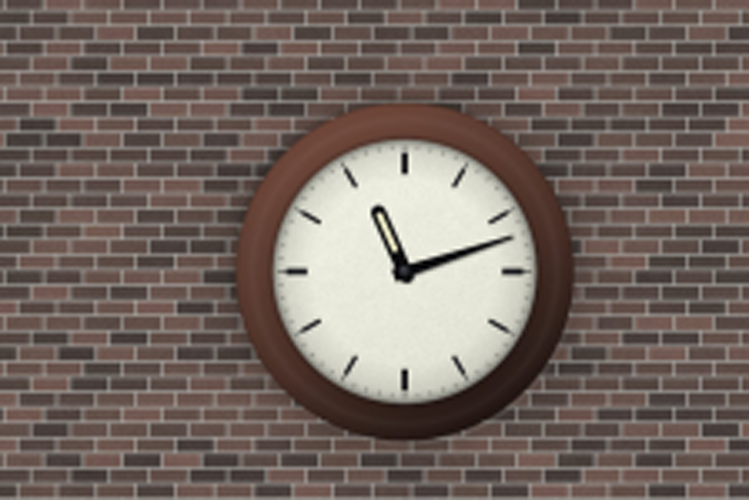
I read 11.12
